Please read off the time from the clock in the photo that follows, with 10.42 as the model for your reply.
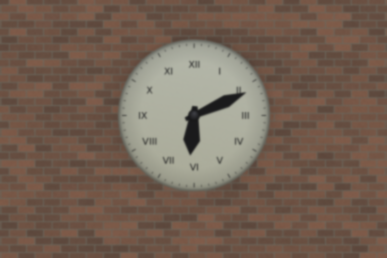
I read 6.11
